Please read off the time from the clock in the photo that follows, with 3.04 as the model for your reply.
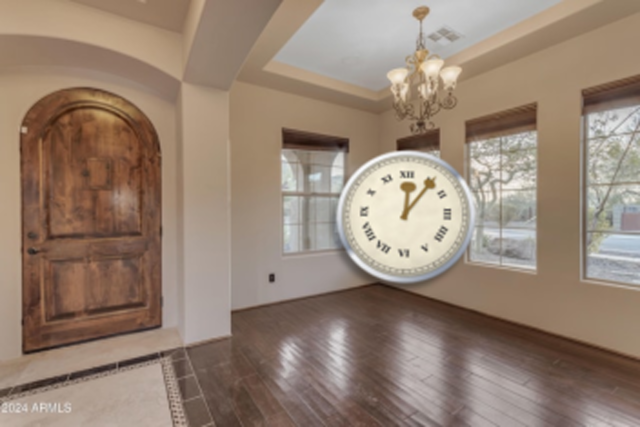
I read 12.06
